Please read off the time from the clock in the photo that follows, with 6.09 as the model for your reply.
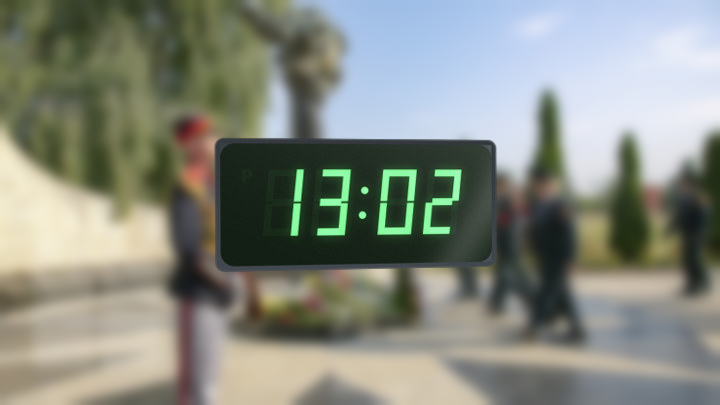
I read 13.02
